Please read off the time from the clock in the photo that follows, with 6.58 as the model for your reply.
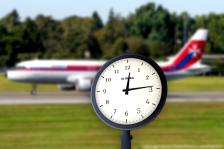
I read 12.14
